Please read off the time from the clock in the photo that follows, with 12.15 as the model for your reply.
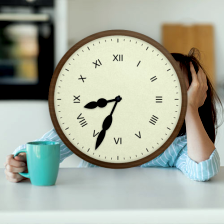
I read 8.34
